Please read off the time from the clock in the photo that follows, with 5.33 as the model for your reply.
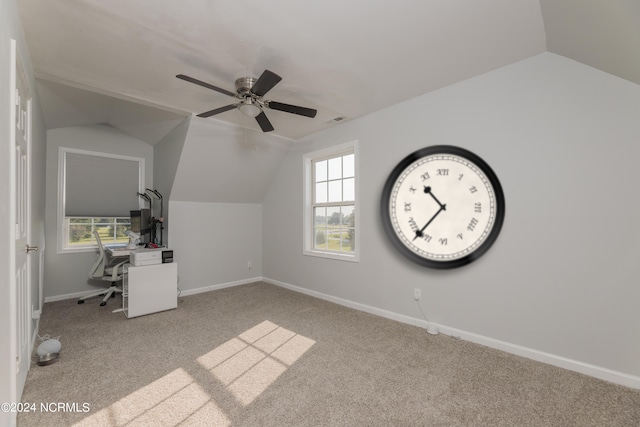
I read 10.37
